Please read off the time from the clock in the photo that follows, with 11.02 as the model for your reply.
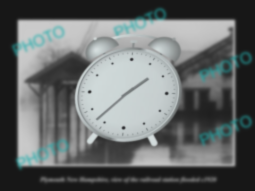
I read 1.37
